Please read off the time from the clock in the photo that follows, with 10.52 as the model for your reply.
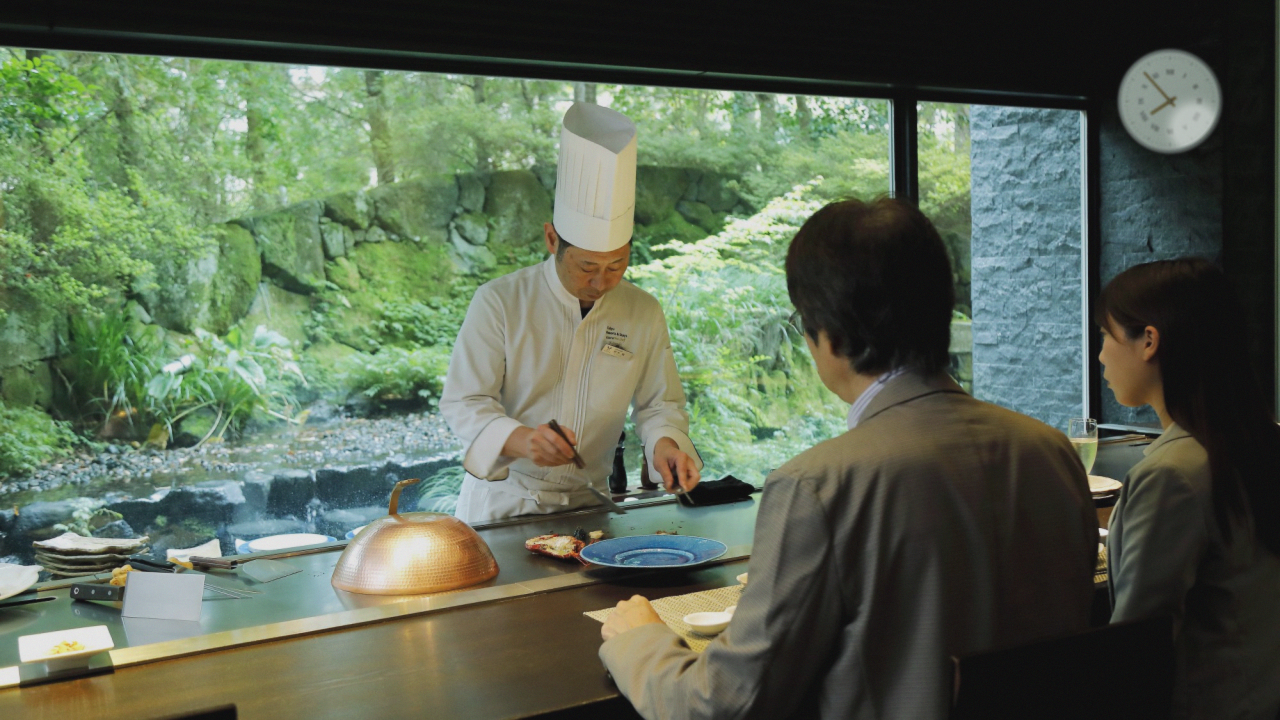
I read 7.53
